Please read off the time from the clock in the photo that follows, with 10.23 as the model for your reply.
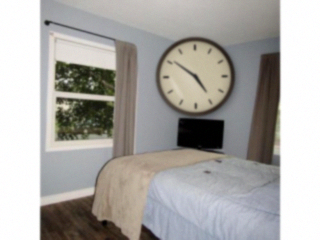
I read 4.51
